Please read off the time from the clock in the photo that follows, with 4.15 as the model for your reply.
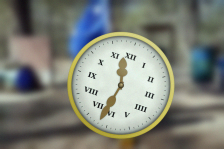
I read 11.32
